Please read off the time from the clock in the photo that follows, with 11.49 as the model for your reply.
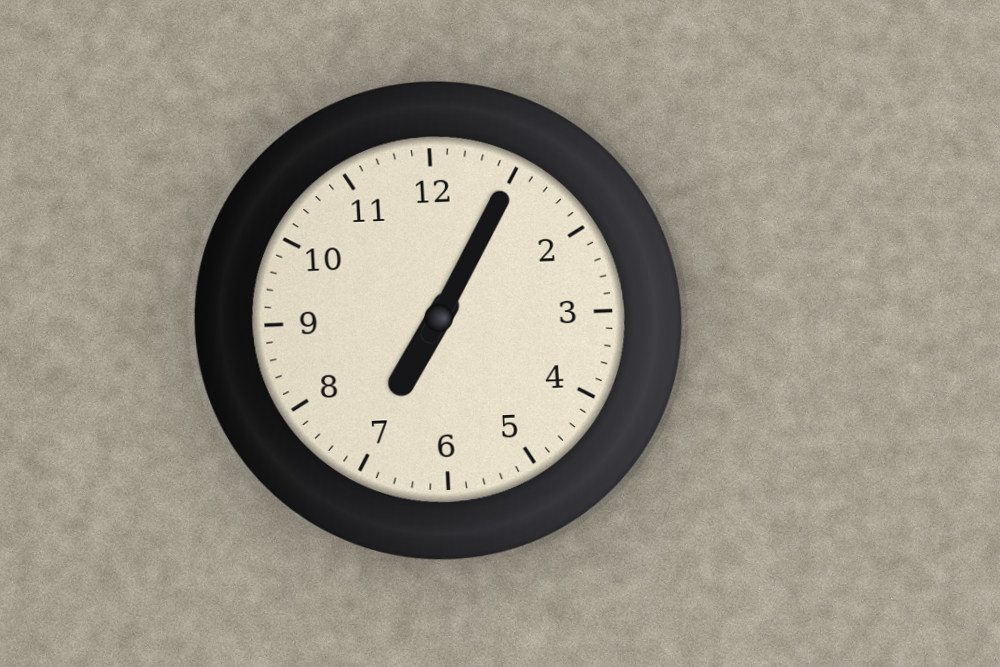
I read 7.05
